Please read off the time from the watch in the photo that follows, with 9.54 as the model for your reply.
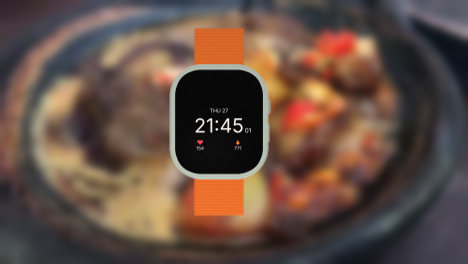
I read 21.45
